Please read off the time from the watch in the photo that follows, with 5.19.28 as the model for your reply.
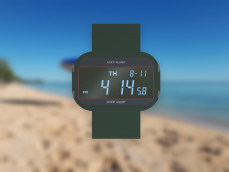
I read 4.14.58
